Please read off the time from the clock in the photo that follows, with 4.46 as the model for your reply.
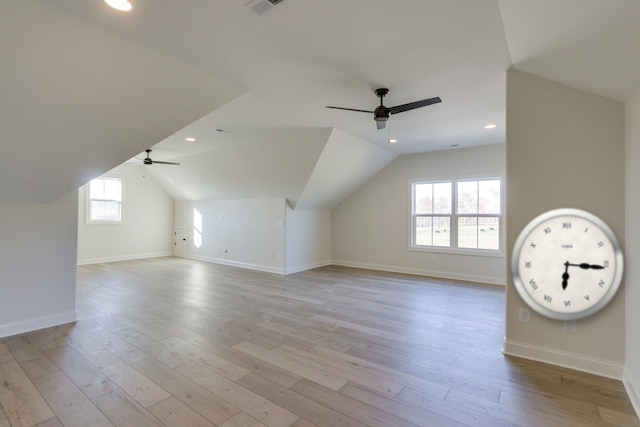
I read 6.16
